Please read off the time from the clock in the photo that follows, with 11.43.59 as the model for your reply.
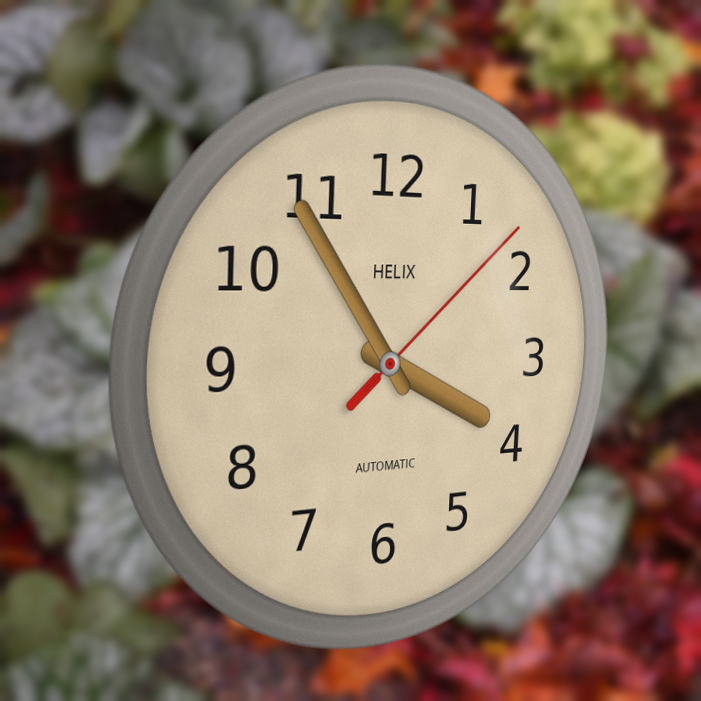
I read 3.54.08
